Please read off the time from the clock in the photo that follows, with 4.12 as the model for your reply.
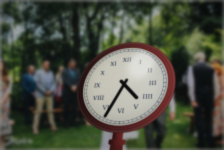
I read 4.34
